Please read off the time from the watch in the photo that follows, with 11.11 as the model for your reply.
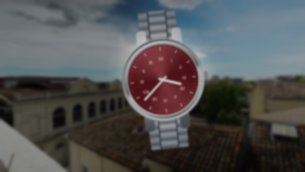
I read 3.38
